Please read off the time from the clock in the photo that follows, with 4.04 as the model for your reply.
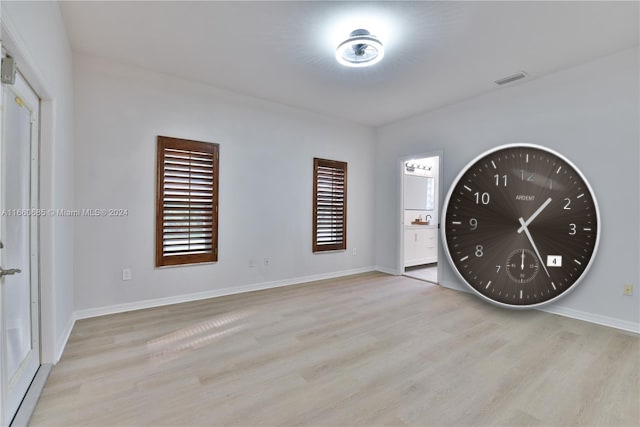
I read 1.25
